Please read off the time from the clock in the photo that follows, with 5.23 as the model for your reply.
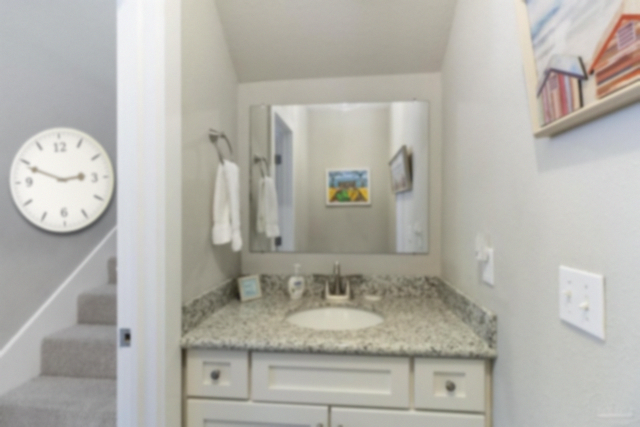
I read 2.49
